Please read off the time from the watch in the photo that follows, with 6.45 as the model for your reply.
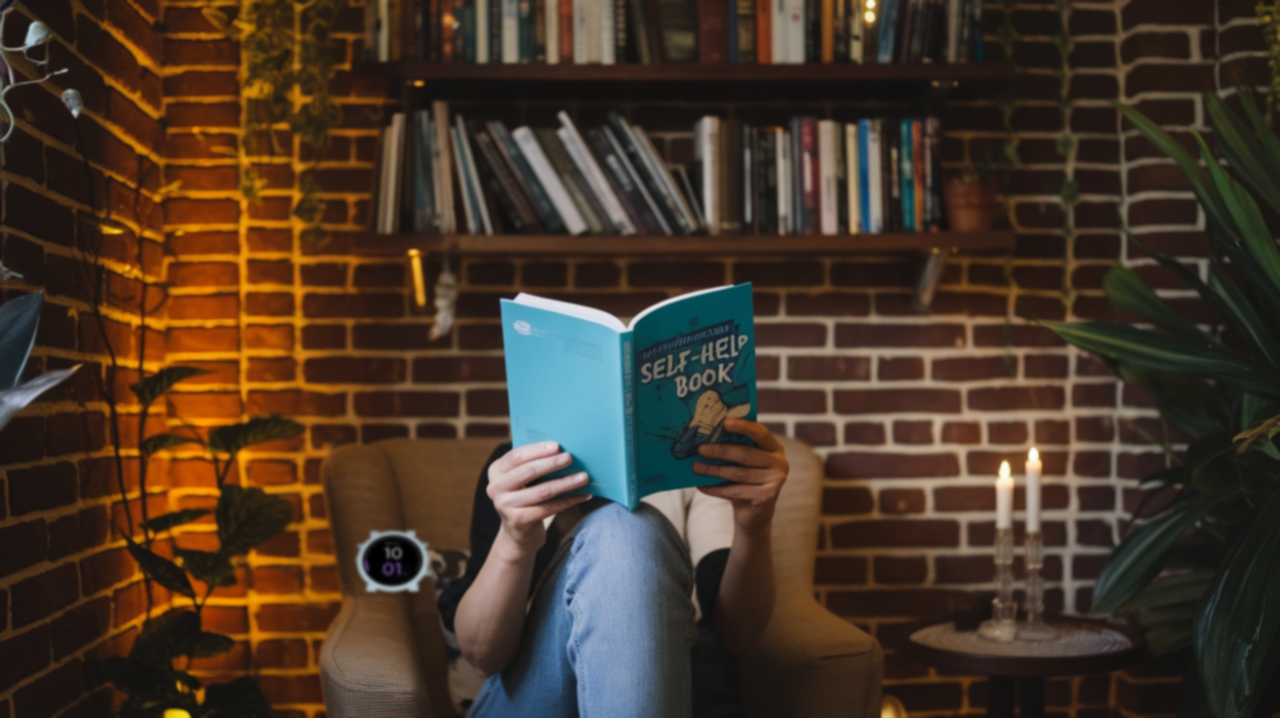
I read 10.01
